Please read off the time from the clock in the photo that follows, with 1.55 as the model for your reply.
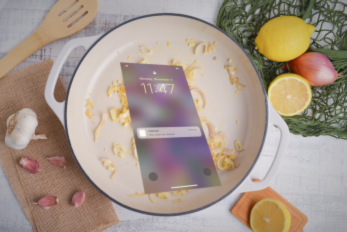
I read 11.47
